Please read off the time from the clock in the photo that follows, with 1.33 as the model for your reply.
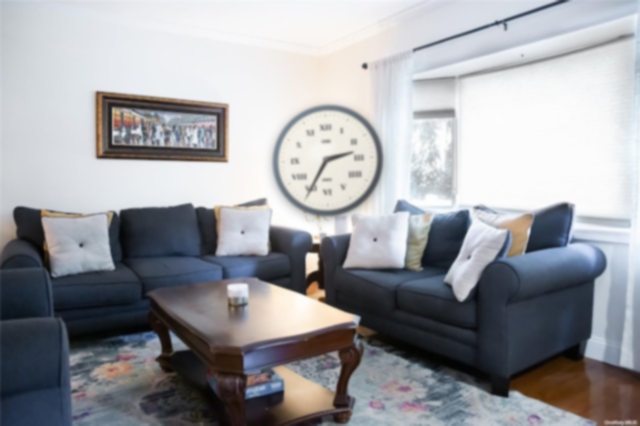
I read 2.35
